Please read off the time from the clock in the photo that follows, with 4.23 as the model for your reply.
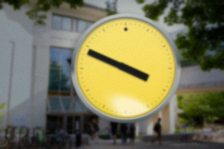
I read 3.49
